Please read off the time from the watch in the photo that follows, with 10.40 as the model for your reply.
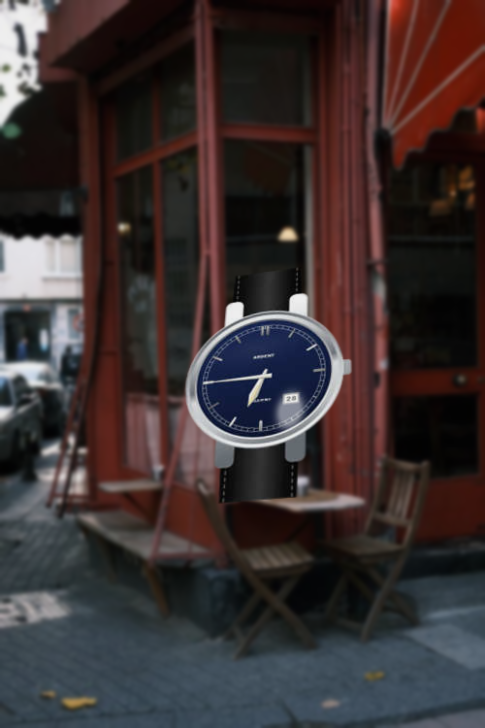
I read 6.45
